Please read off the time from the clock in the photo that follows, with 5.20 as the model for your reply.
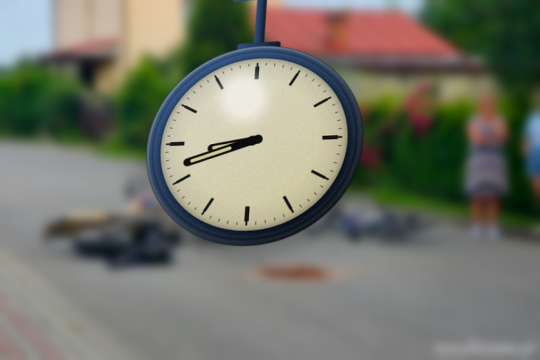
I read 8.42
